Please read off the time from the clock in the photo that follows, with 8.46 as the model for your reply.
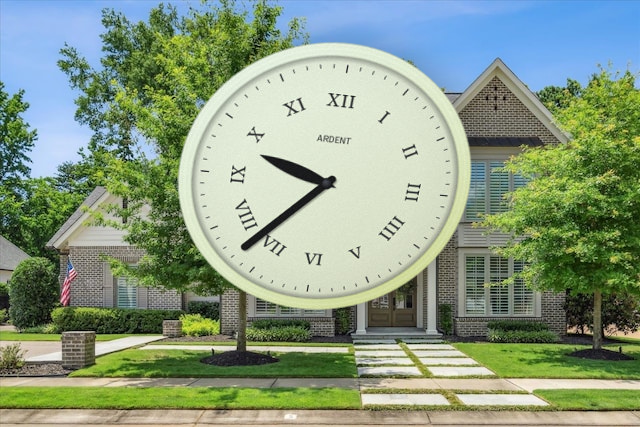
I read 9.37
